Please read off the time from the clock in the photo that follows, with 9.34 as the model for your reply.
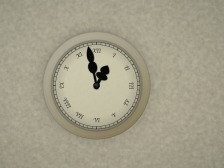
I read 12.58
